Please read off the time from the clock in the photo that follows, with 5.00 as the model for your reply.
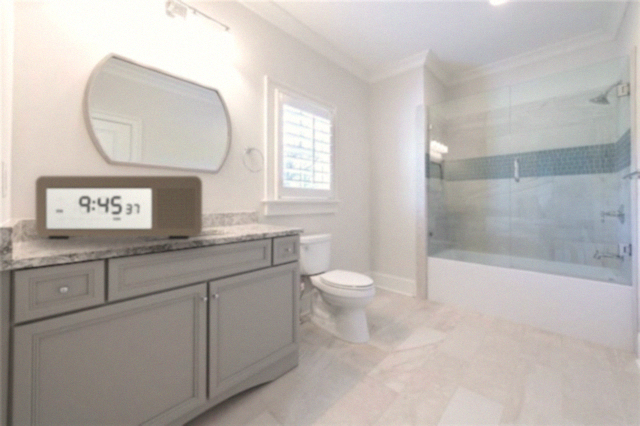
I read 9.45
